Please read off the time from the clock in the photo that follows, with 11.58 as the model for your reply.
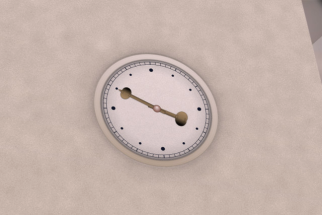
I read 3.50
